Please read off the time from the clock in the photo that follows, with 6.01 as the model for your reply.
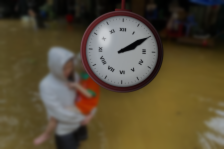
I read 2.10
